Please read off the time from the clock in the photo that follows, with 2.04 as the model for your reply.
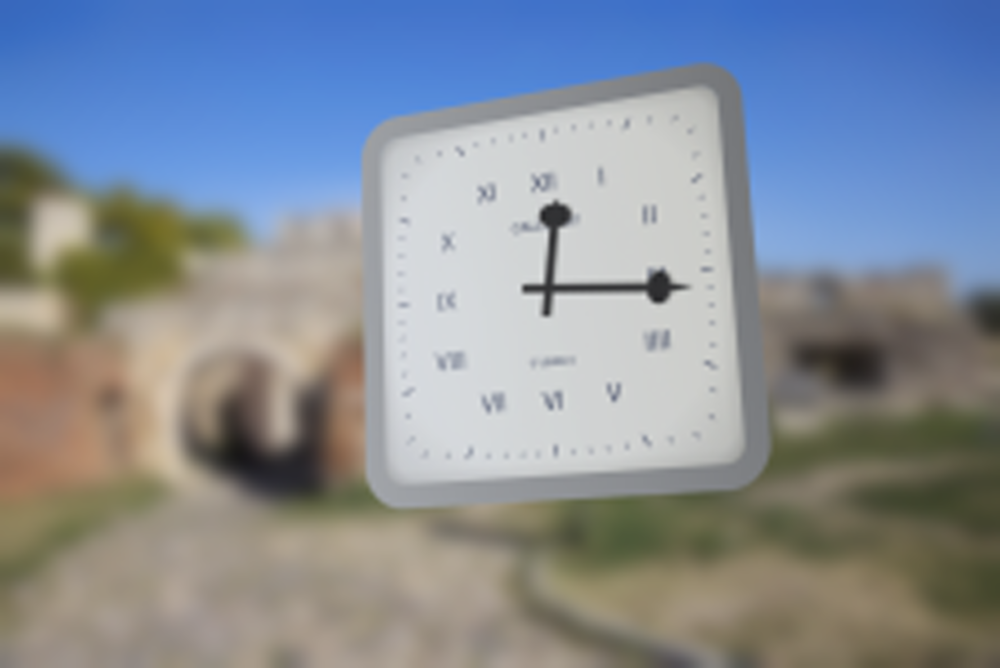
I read 12.16
